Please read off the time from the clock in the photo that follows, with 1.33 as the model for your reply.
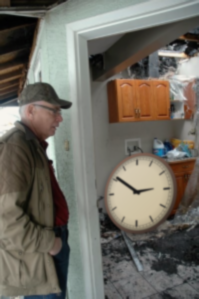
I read 2.51
